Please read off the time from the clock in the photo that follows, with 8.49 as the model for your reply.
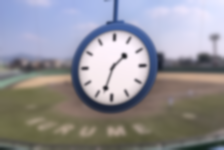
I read 1.33
